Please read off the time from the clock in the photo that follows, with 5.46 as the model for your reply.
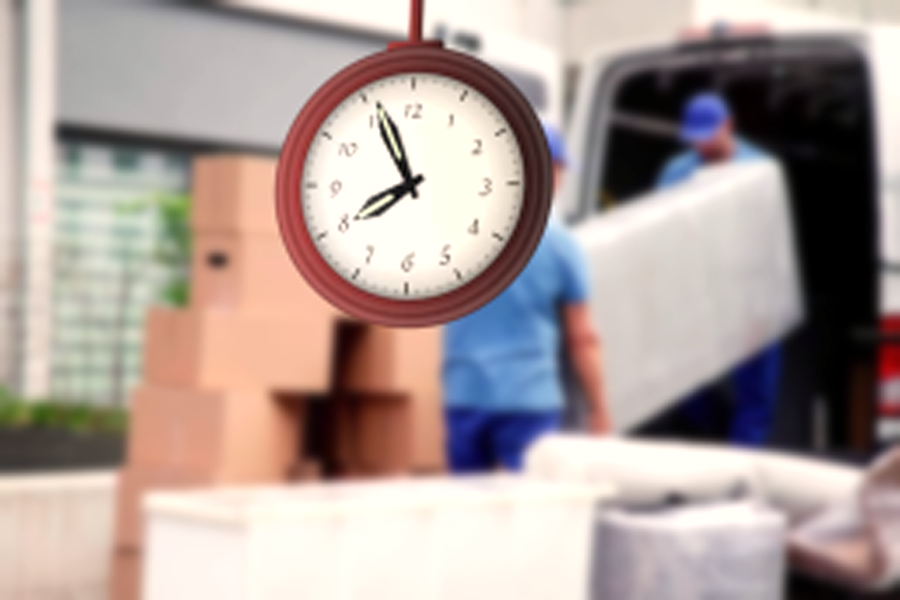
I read 7.56
